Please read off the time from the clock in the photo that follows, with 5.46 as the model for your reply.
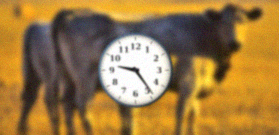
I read 9.24
